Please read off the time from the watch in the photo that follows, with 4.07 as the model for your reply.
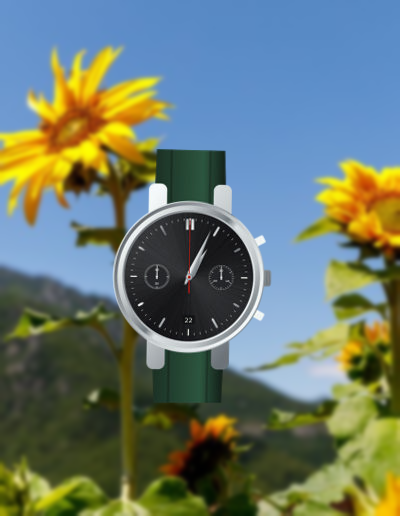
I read 1.04
